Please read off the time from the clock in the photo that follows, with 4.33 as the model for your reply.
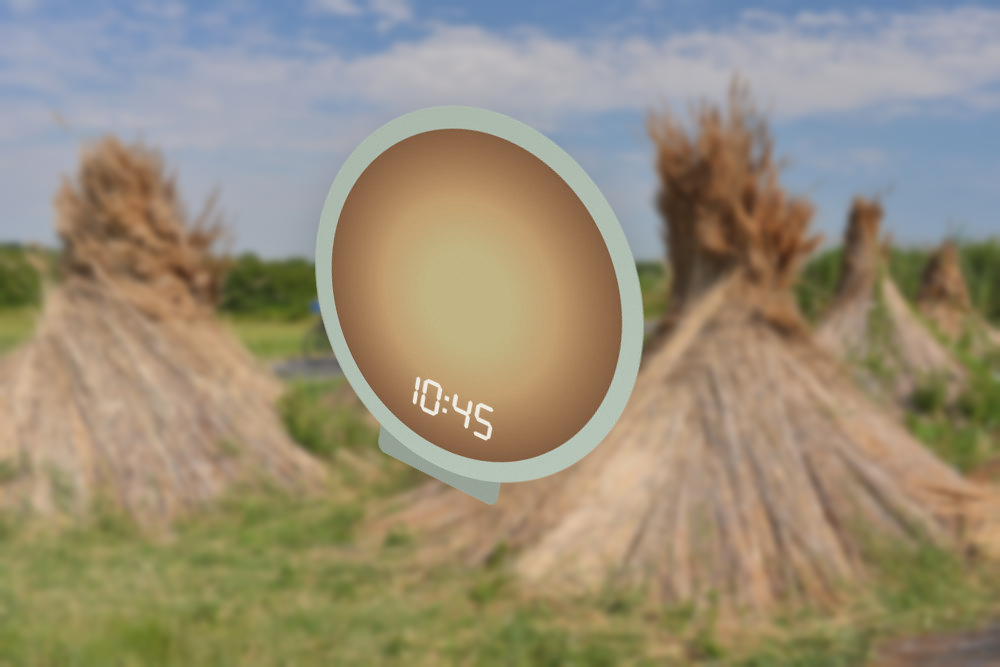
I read 10.45
